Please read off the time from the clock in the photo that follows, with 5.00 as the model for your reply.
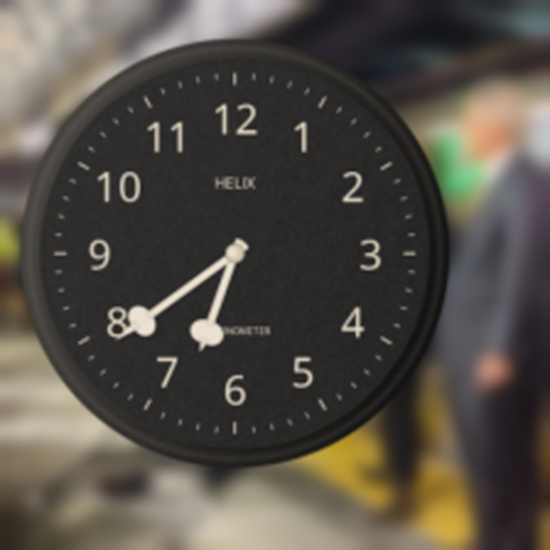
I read 6.39
